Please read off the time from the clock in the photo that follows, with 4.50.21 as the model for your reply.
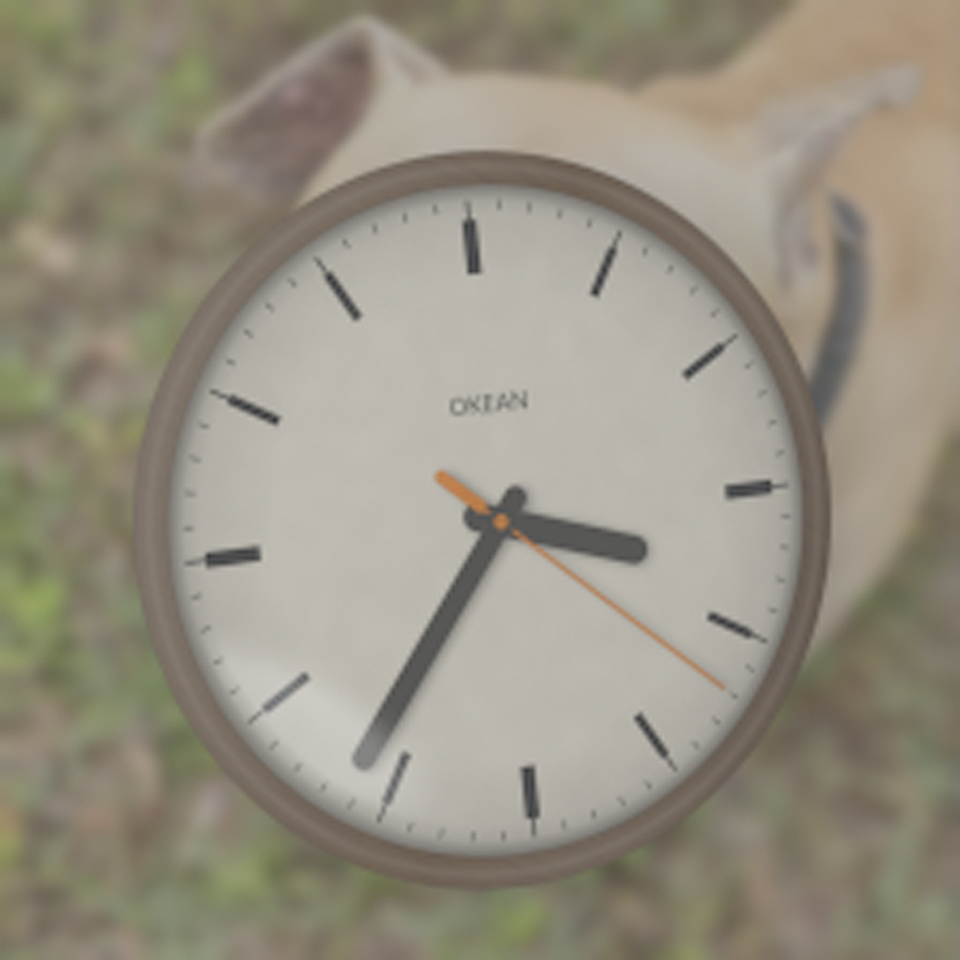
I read 3.36.22
